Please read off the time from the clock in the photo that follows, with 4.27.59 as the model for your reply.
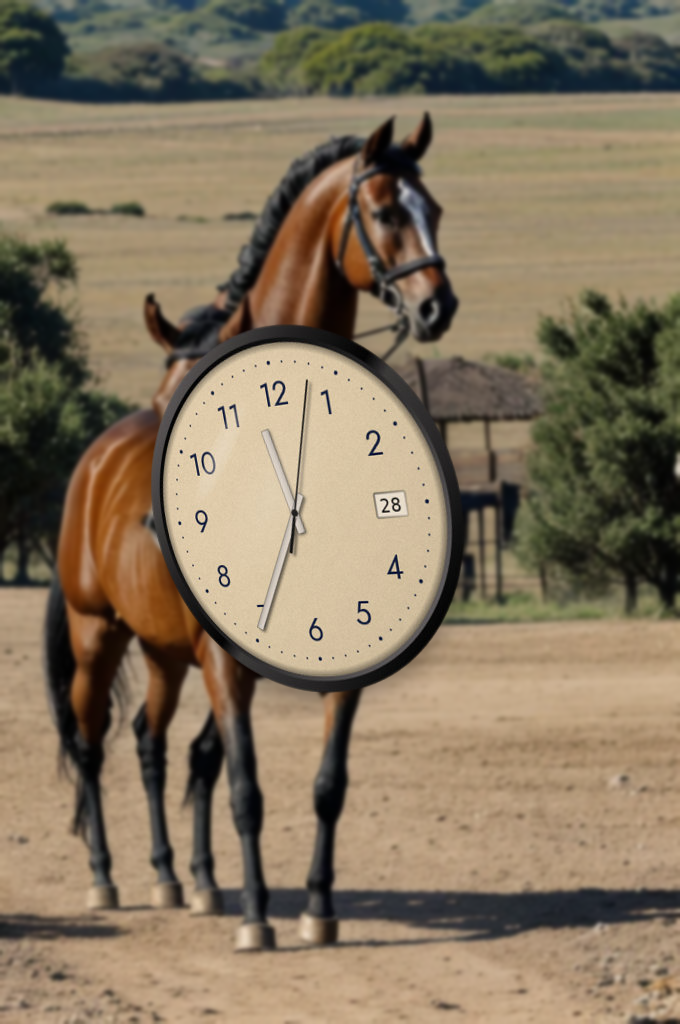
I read 11.35.03
